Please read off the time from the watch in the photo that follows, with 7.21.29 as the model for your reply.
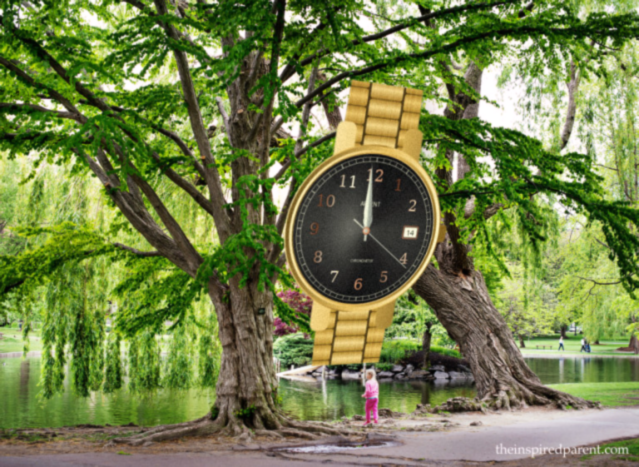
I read 11.59.21
